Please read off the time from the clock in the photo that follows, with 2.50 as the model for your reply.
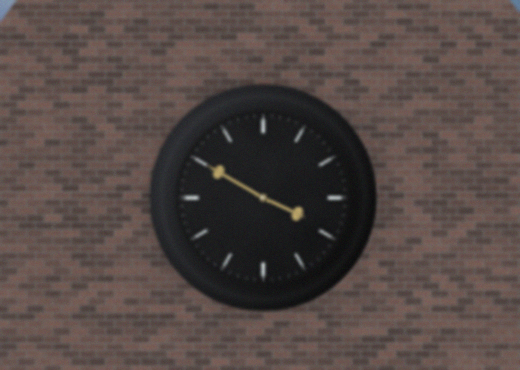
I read 3.50
